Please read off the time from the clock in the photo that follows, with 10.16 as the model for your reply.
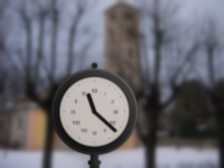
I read 11.22
